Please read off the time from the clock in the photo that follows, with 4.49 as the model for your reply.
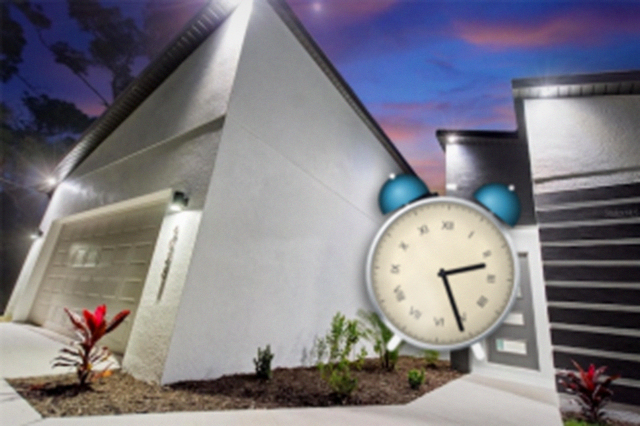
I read 2.26
